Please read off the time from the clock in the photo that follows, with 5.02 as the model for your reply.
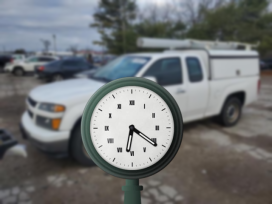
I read 6.21
